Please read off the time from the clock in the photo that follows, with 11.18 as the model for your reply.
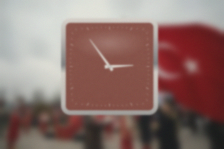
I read 2.54
